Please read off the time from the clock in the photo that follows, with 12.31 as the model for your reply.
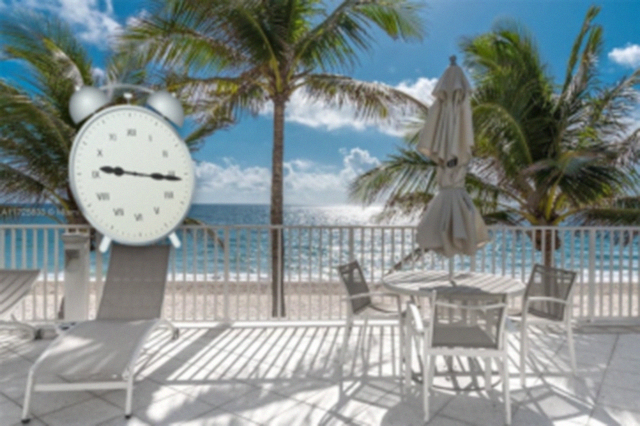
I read 9.16
